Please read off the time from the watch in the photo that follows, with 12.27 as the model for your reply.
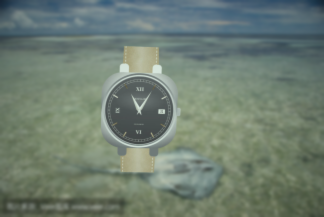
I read 11.05
